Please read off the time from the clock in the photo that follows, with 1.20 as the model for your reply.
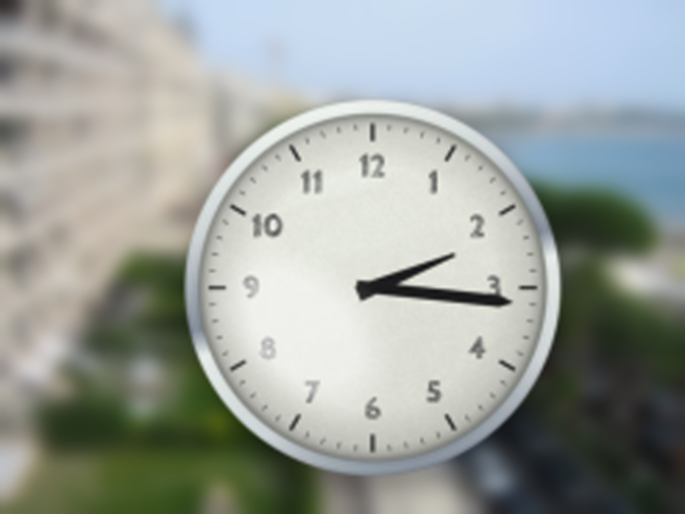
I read 2.16
